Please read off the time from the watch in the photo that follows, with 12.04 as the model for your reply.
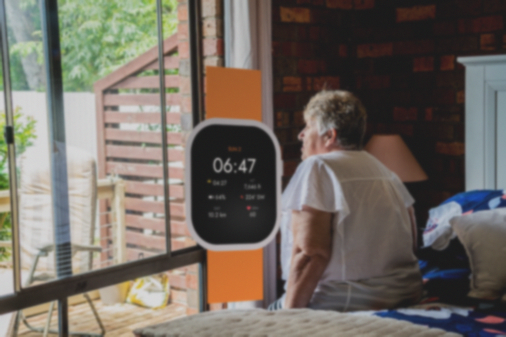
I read 6.47
